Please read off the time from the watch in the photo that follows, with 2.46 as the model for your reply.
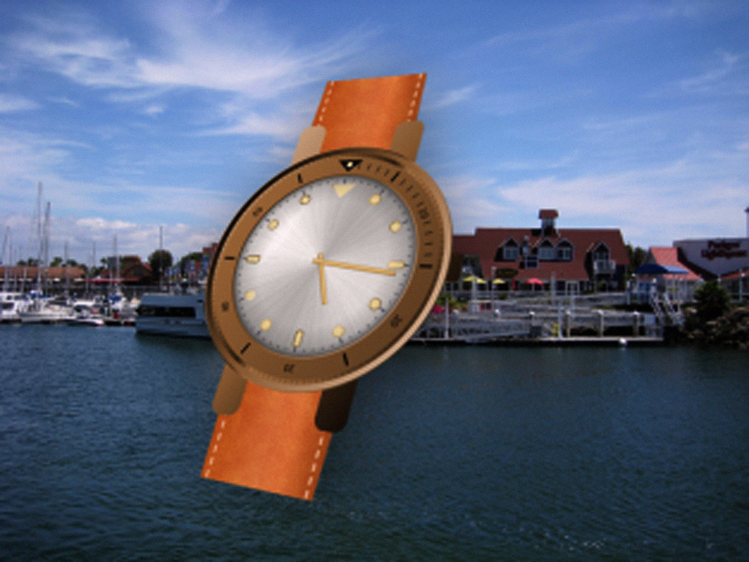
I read 5.16
